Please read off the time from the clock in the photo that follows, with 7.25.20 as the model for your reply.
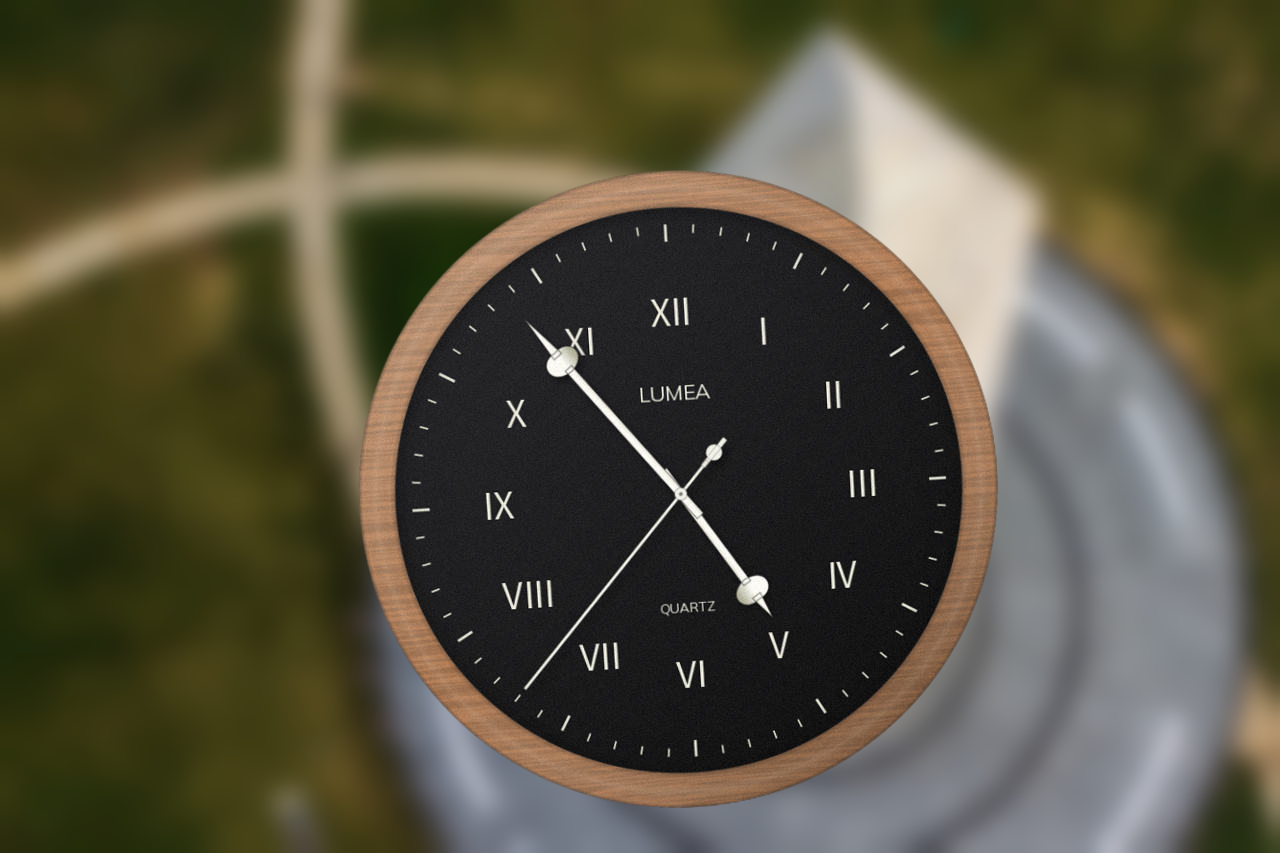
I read 4.53.37
